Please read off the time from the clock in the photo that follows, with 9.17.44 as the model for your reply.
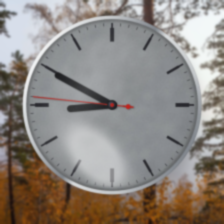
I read 8.49.46
